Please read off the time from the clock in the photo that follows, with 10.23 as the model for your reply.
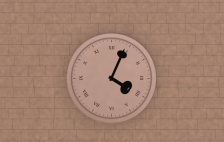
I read 4.04
